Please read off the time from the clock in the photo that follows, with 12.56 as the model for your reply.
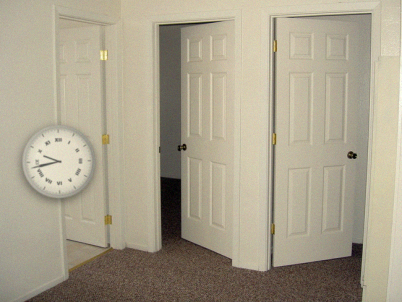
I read 9.43
